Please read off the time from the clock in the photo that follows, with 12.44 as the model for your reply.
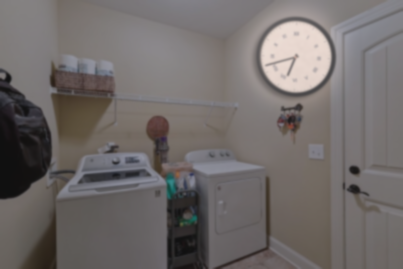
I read 6.42
